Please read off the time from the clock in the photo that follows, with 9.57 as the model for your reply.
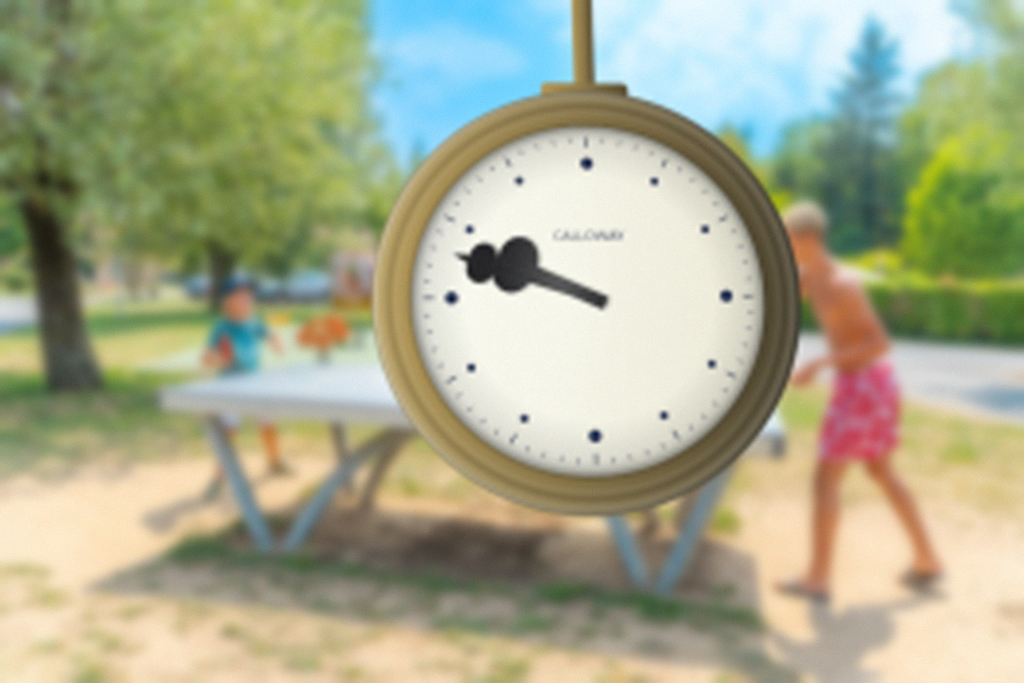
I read 9.48
